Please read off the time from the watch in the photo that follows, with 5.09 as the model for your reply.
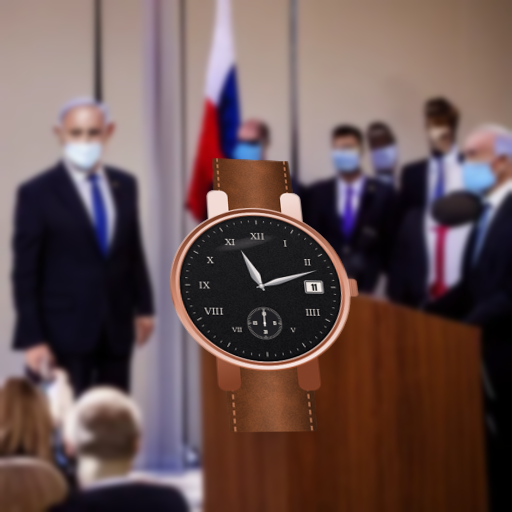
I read 11.12
